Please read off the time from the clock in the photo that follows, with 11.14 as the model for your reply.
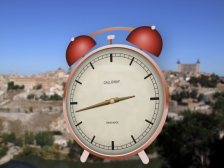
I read 2.43
